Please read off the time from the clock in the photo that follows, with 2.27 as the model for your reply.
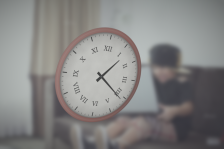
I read 1.21
